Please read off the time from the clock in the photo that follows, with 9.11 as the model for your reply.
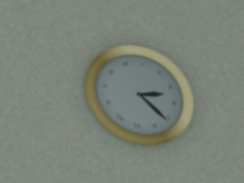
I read 3.26
